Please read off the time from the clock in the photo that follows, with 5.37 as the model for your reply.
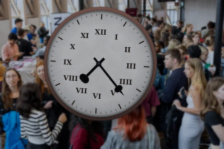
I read 7.23
